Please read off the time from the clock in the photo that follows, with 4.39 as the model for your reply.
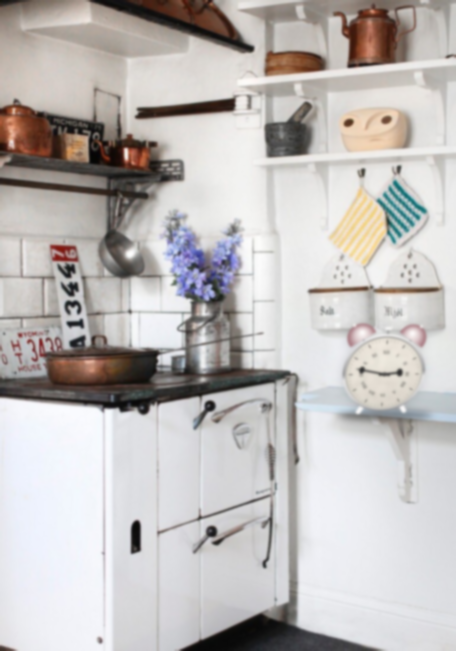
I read 2.47
